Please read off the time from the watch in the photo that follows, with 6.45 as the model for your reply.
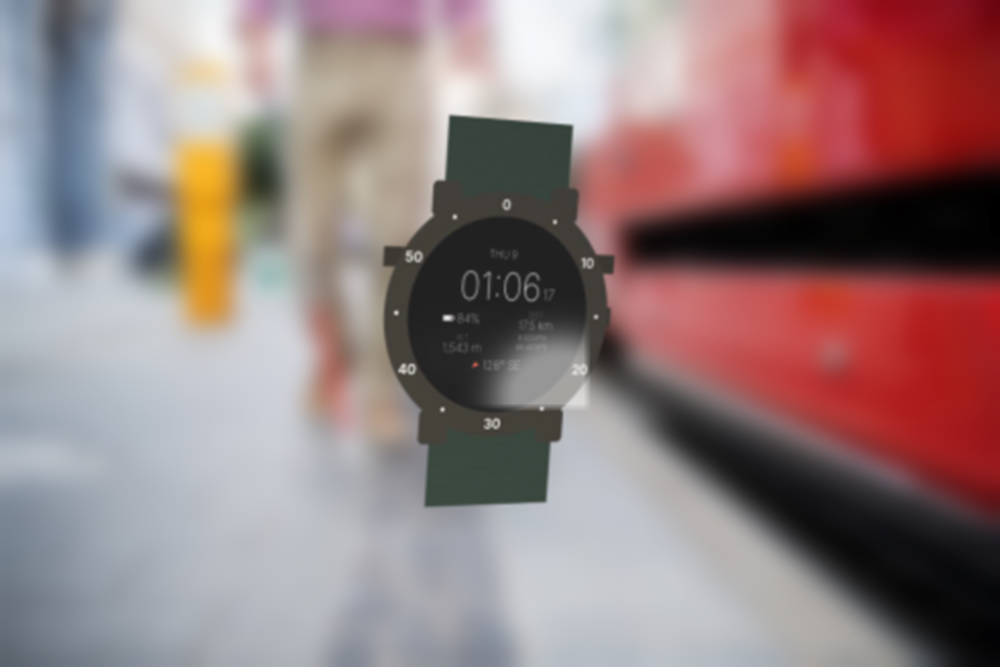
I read 1.06
